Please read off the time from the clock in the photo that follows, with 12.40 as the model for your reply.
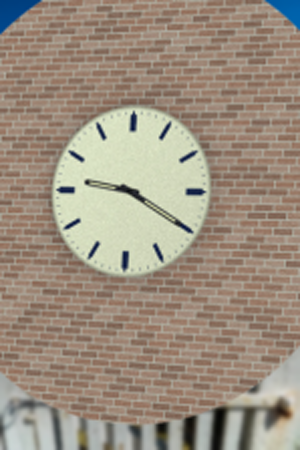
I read 9.20
